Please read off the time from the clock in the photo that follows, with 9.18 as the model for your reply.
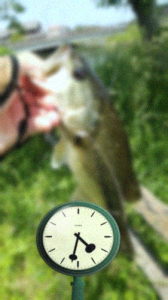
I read 4.32
